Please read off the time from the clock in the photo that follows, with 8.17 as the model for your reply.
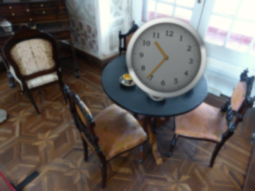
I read 10.36
